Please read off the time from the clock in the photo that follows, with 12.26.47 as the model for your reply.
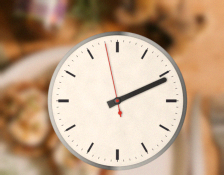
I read 2.10.58
